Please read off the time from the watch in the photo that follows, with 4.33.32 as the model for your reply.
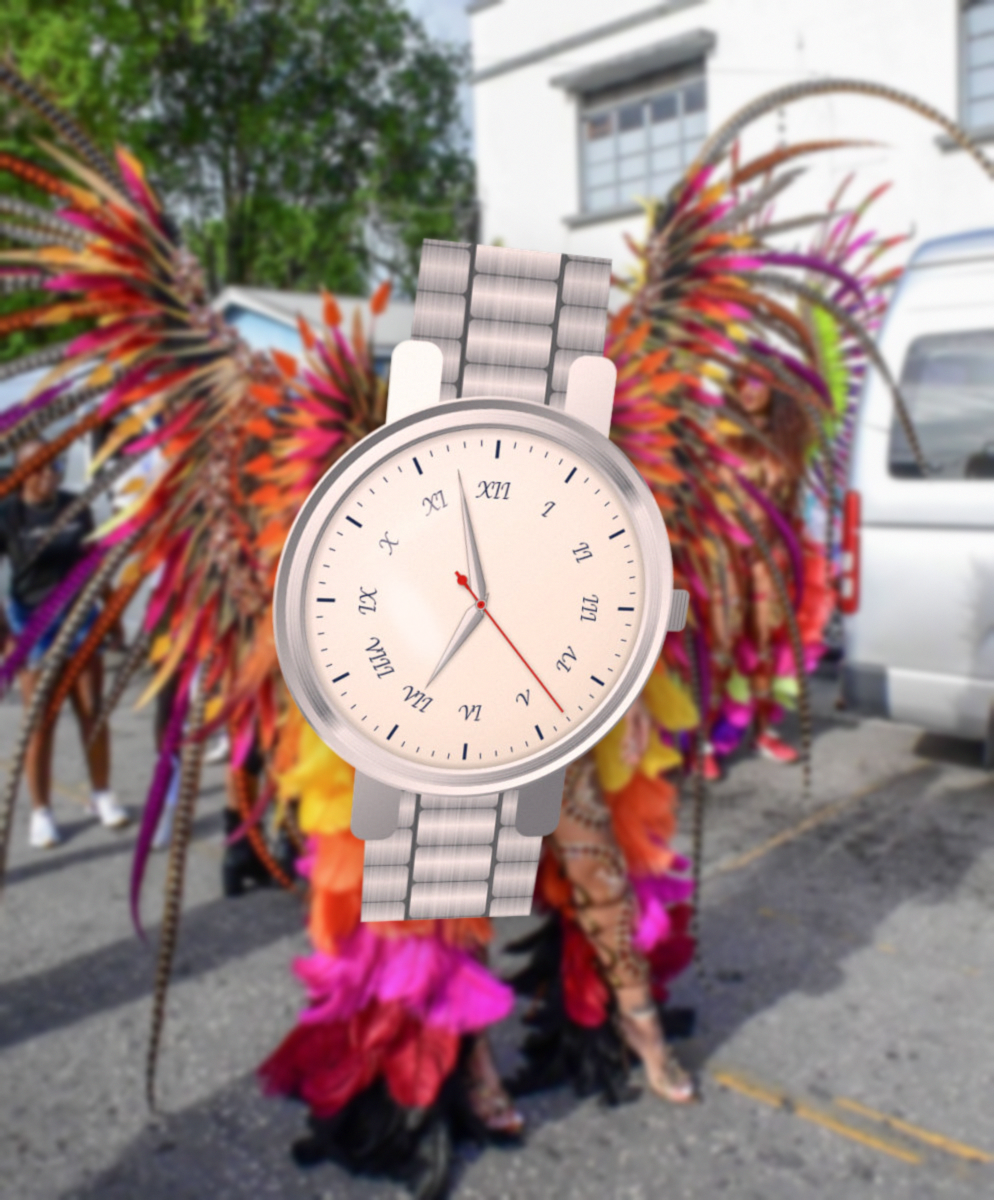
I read 6.57.23
